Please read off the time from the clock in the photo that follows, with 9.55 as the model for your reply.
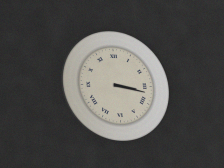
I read 3.17
